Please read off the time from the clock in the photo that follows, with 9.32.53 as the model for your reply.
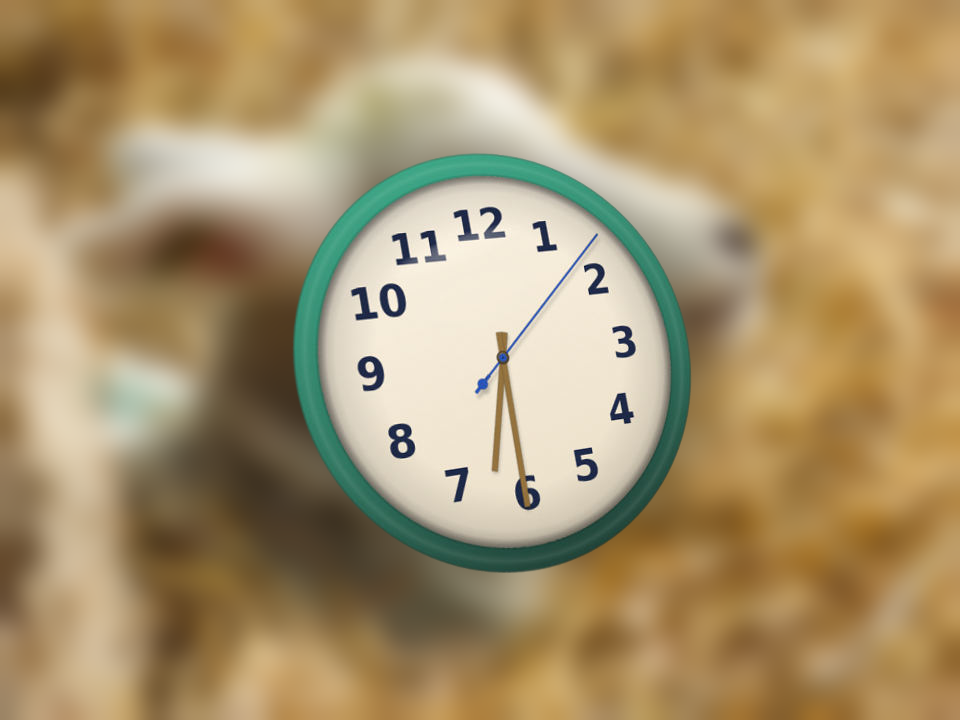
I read 6.30.08
